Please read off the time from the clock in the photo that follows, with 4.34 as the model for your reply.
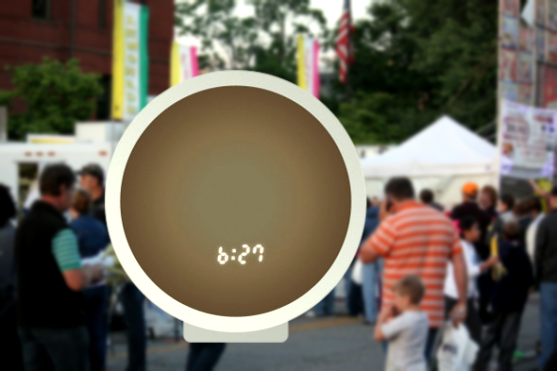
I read 6.27
